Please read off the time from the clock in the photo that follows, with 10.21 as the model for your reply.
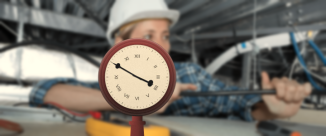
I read 3.50
